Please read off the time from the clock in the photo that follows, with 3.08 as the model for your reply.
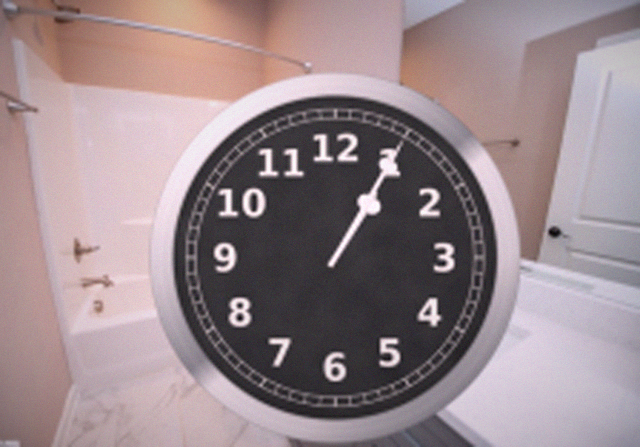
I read 1.05
